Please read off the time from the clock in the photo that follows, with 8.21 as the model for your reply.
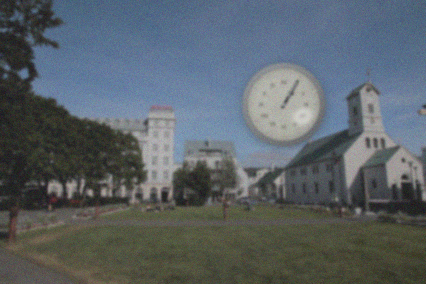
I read 1.05
